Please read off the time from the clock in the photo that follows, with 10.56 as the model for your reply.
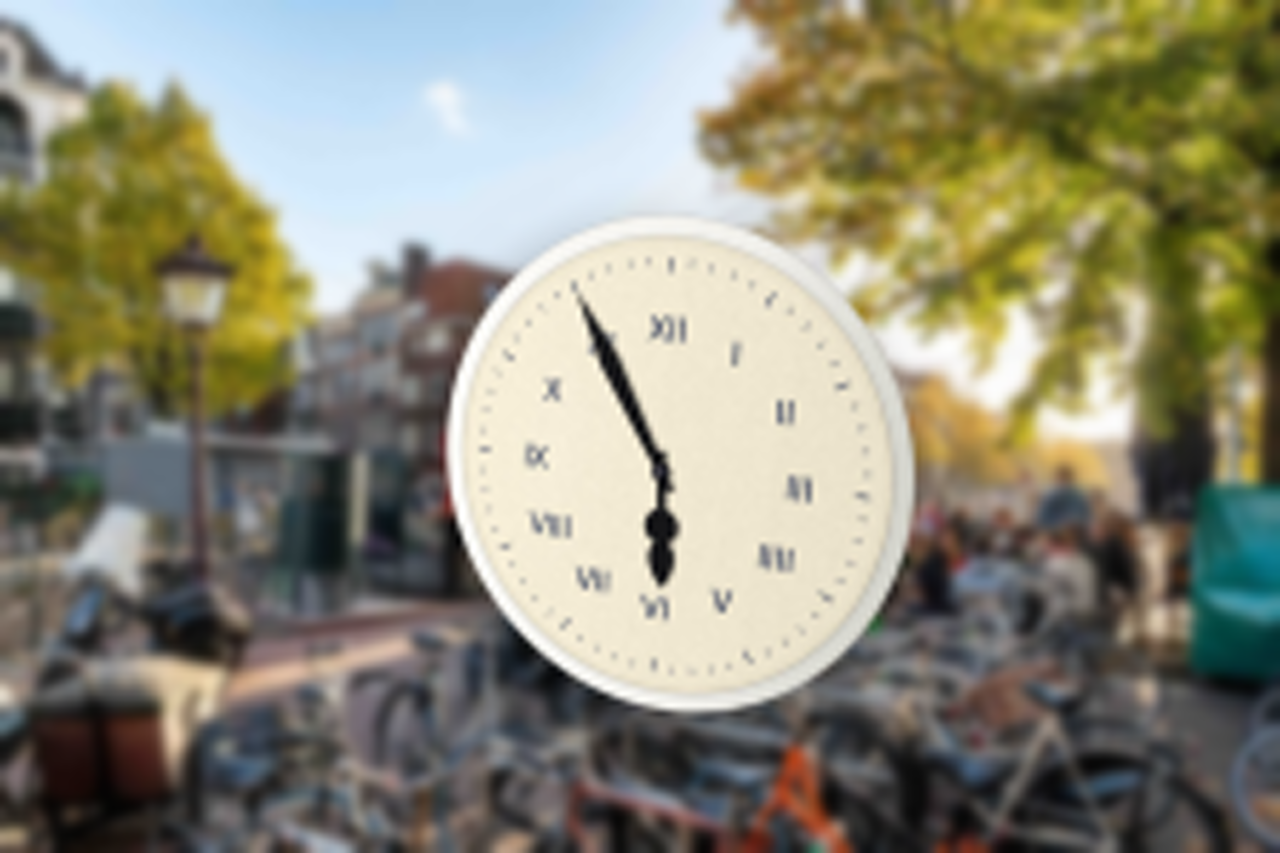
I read 5.55
